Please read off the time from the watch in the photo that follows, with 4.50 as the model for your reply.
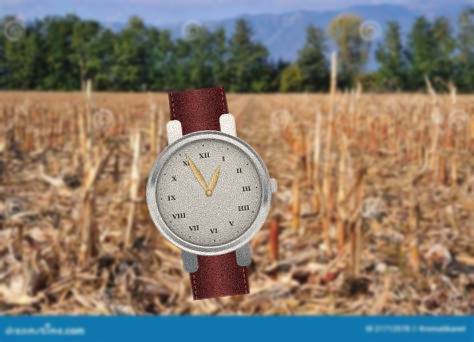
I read 12.56
